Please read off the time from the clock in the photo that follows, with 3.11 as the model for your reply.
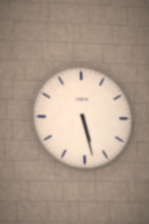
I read 5.28
